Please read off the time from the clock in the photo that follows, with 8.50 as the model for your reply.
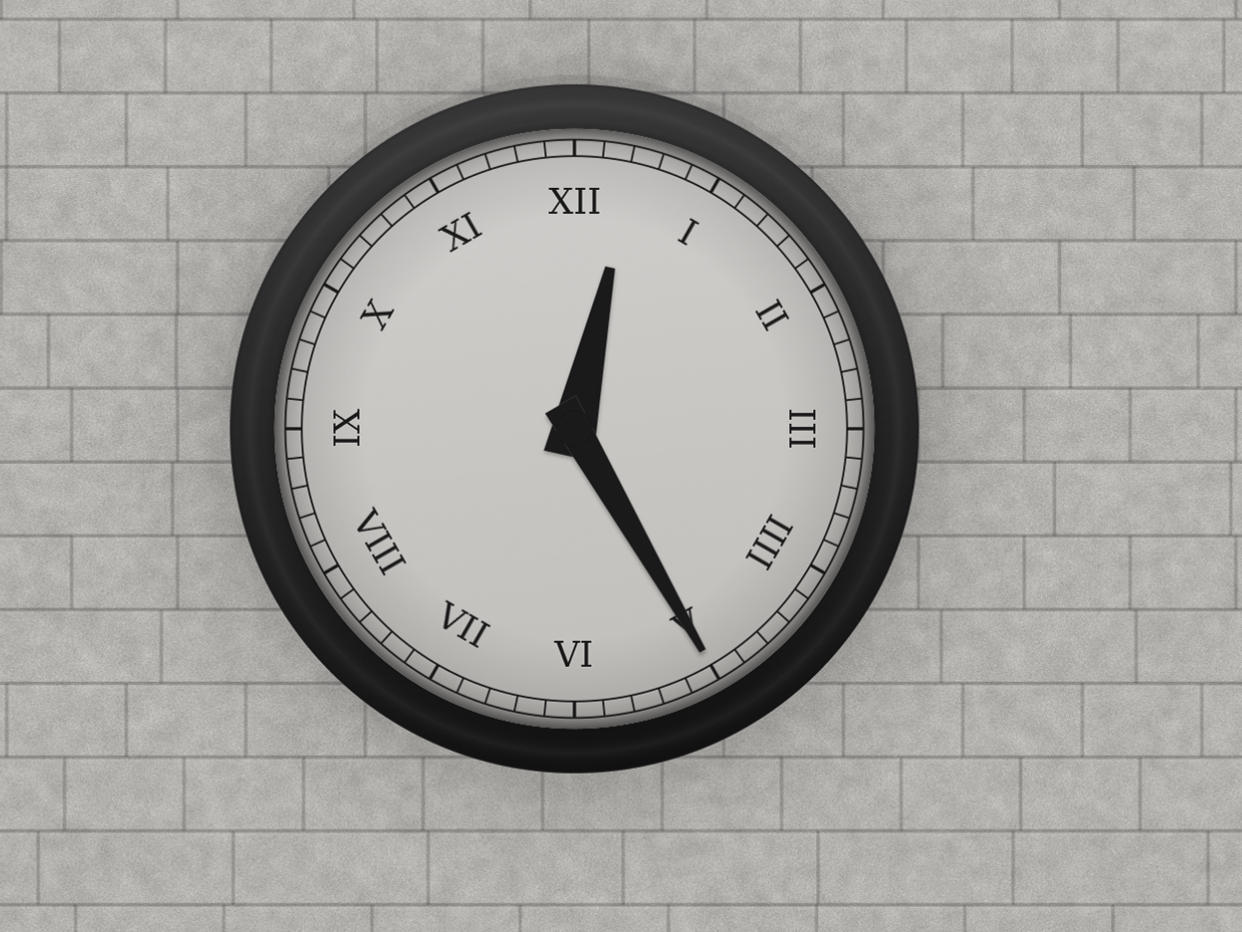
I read 12.25
